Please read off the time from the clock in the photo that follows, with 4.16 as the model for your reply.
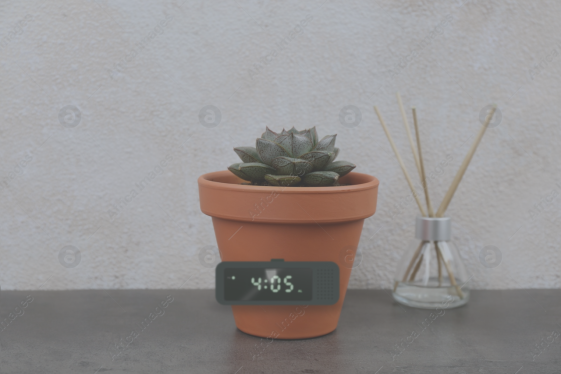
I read 4.05
